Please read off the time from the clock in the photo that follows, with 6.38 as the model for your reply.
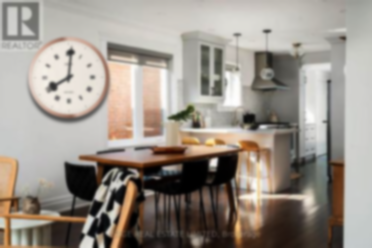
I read 8.01
